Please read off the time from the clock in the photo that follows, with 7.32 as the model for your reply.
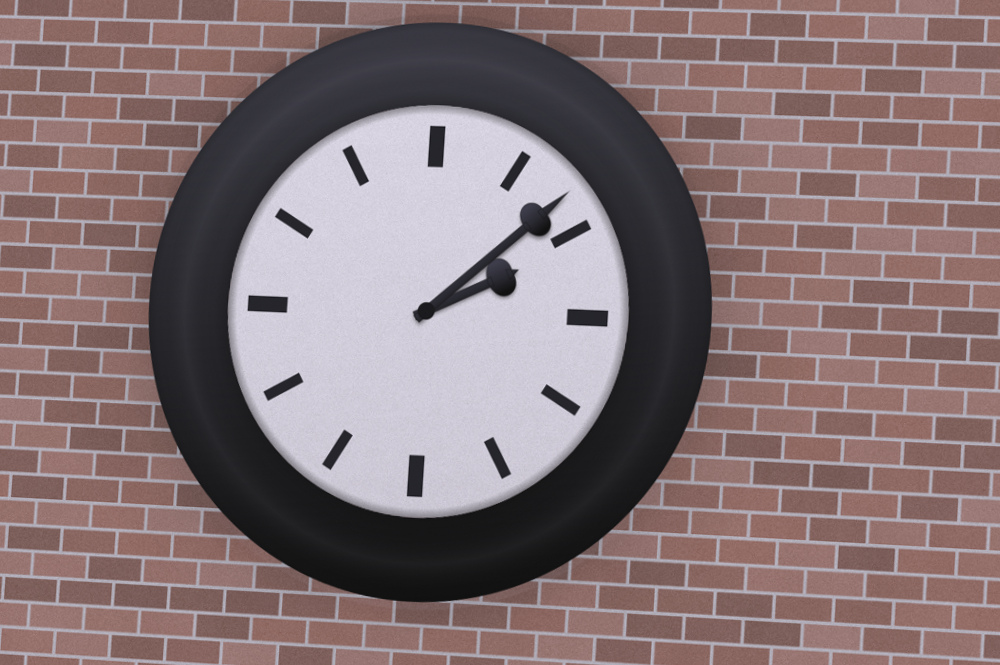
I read 2.08
